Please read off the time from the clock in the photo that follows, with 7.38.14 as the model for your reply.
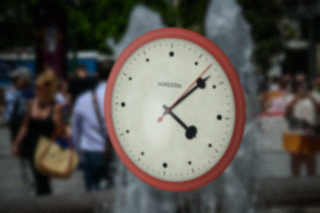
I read 4.08.07
